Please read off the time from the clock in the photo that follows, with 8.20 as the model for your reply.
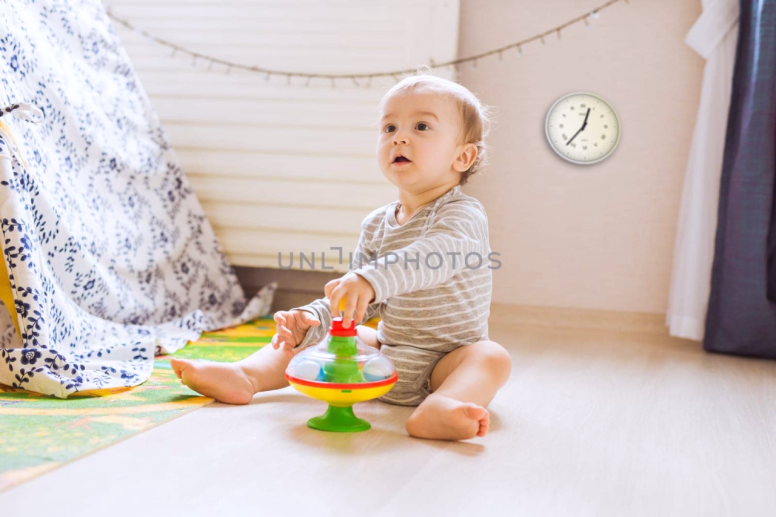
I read 12.37
